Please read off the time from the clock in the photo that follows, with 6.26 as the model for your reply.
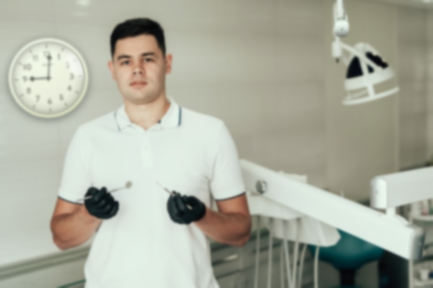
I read 9.01
